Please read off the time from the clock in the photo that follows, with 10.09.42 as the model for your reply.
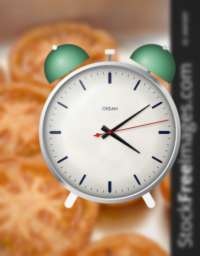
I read 4.09.13
